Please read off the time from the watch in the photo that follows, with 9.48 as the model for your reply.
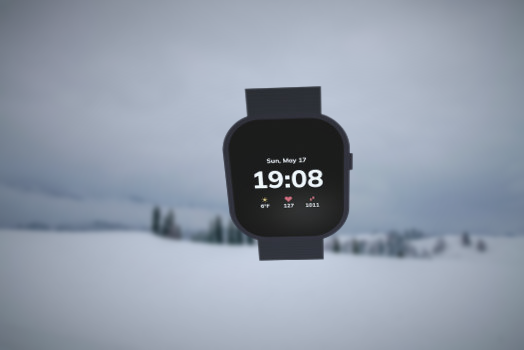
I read 19.08
